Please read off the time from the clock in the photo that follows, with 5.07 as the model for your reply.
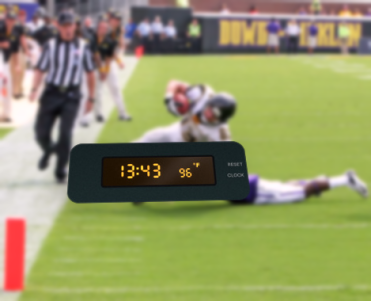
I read 13.43
